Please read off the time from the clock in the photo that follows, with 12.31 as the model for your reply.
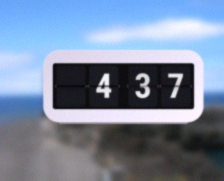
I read 4.37
